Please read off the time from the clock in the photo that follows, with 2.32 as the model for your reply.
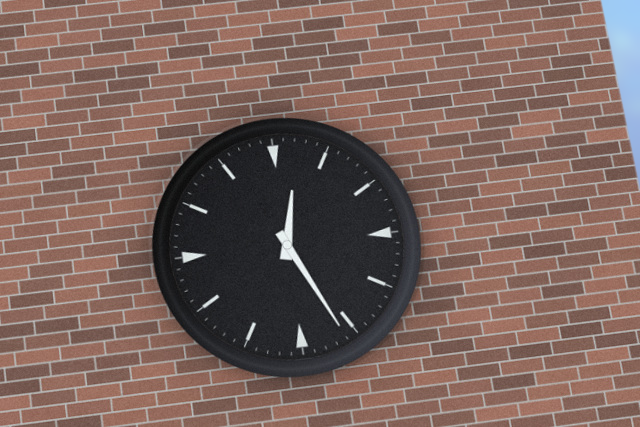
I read 12.26
